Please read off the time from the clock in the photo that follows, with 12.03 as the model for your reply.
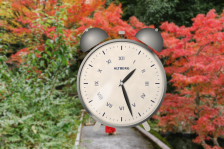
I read 1.27
